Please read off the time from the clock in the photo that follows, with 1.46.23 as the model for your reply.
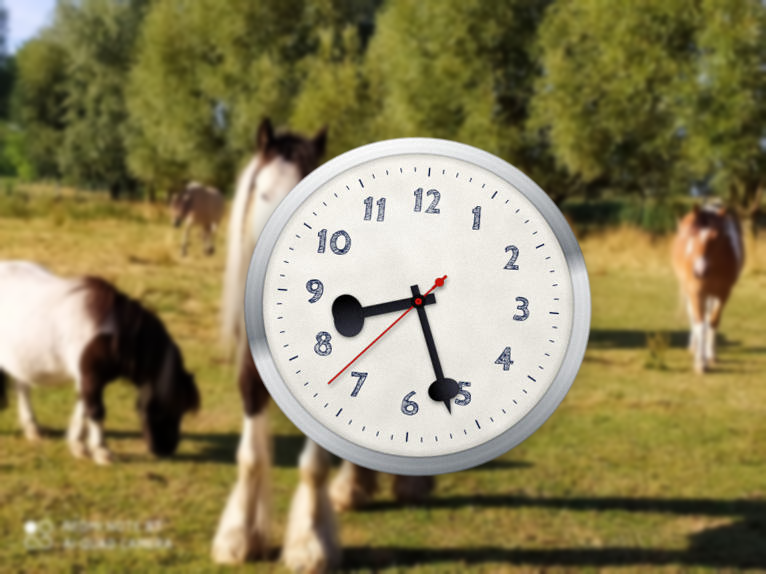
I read 8.26.37
